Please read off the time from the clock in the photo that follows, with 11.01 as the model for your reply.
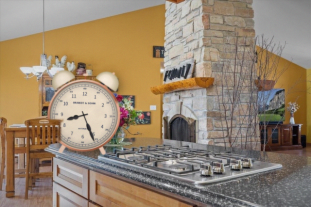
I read 8.26
